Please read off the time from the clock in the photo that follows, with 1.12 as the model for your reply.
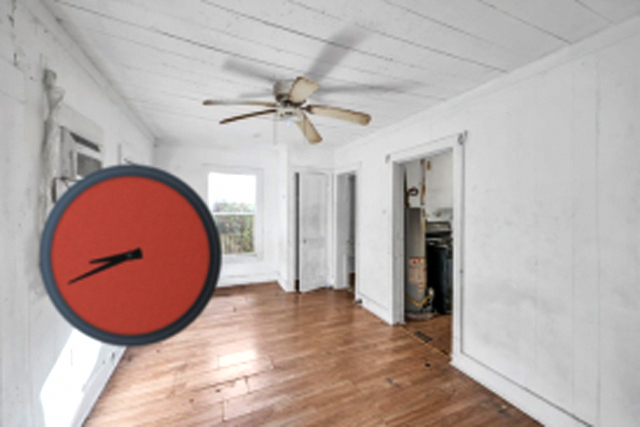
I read 8.41
